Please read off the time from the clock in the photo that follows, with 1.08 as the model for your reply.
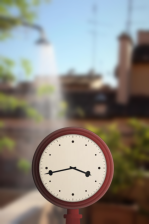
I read 3.43
